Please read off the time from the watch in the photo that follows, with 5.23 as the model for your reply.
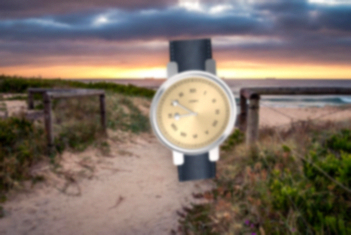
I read 8.51
